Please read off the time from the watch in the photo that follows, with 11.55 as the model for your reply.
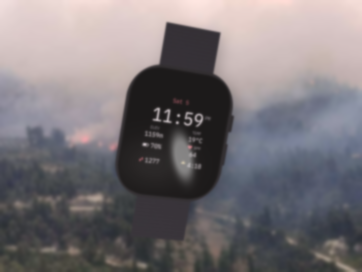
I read 11.59
